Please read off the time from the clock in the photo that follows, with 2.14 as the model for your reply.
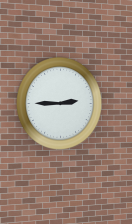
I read 2.45
